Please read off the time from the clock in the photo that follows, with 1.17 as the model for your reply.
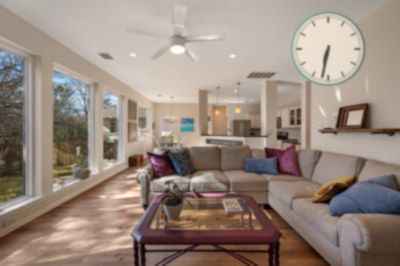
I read 6.32
